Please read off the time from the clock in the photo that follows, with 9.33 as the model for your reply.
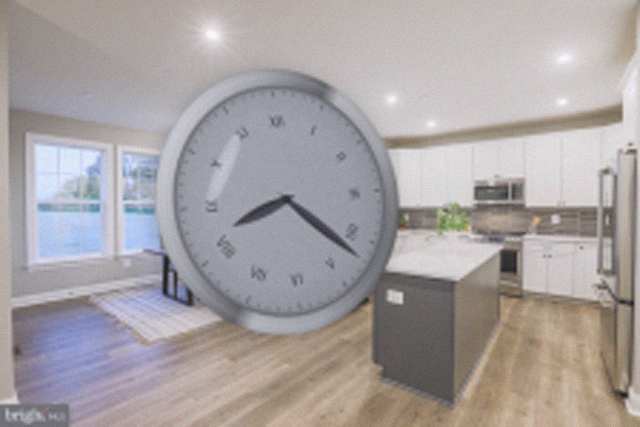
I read 8.22
